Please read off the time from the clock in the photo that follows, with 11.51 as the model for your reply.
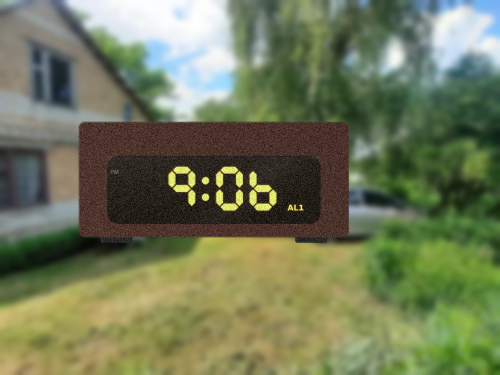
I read 9.06
